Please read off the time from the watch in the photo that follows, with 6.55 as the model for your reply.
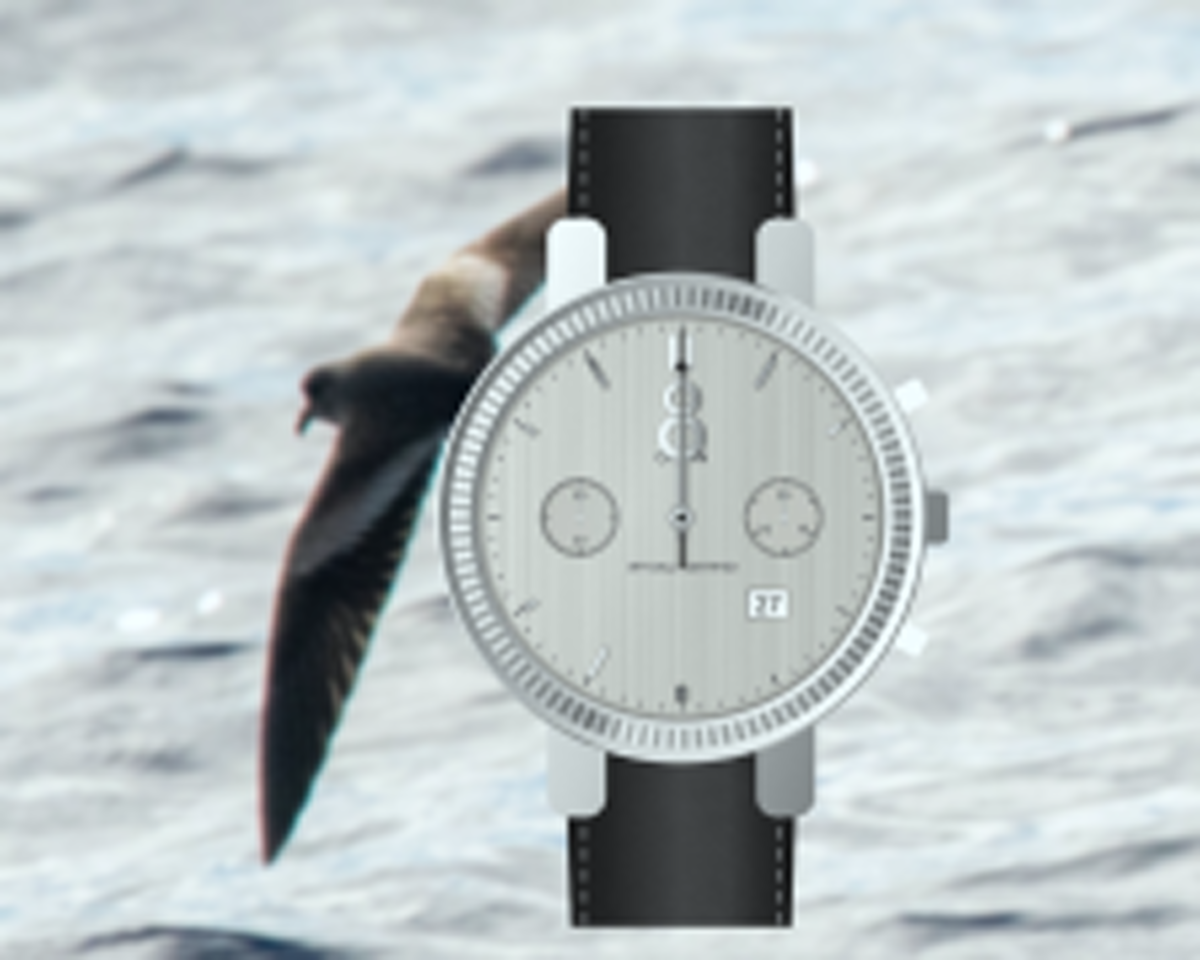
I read 12.00
